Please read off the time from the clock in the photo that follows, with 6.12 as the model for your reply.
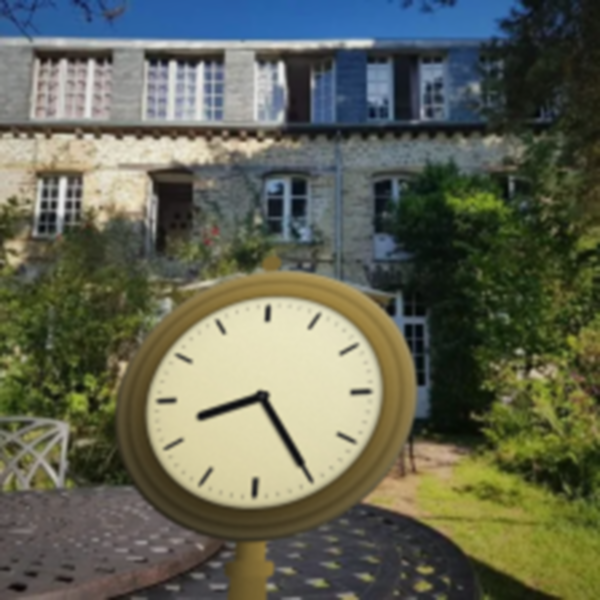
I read 8.25
